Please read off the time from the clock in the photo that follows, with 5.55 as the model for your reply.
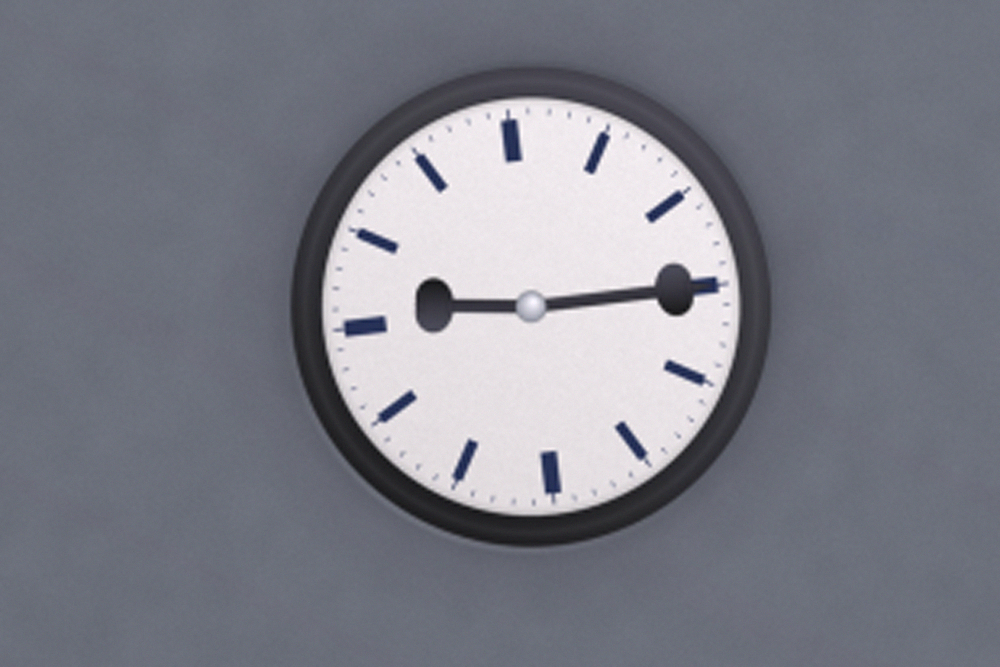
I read 9.15
